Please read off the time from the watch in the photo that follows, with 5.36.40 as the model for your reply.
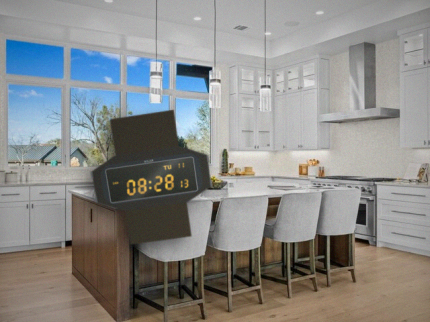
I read 8.28.13
